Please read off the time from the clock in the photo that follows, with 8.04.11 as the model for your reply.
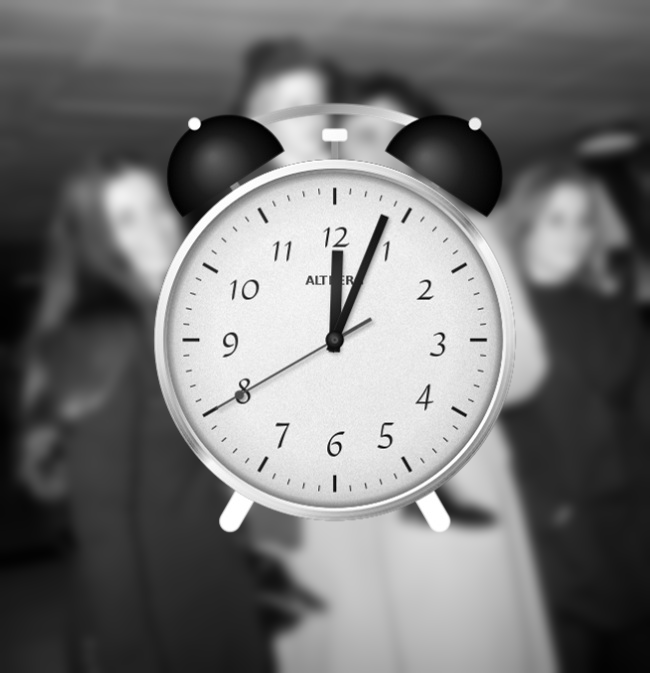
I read 12.03.40
